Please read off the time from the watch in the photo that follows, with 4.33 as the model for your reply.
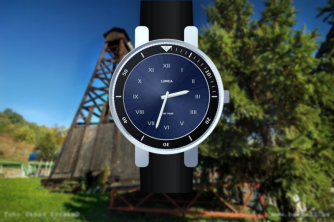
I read 2.33
